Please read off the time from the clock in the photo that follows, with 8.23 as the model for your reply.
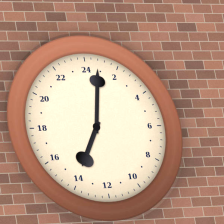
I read 14.02
